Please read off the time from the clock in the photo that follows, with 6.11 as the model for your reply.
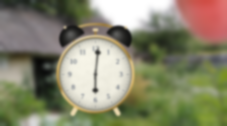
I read 6.01
